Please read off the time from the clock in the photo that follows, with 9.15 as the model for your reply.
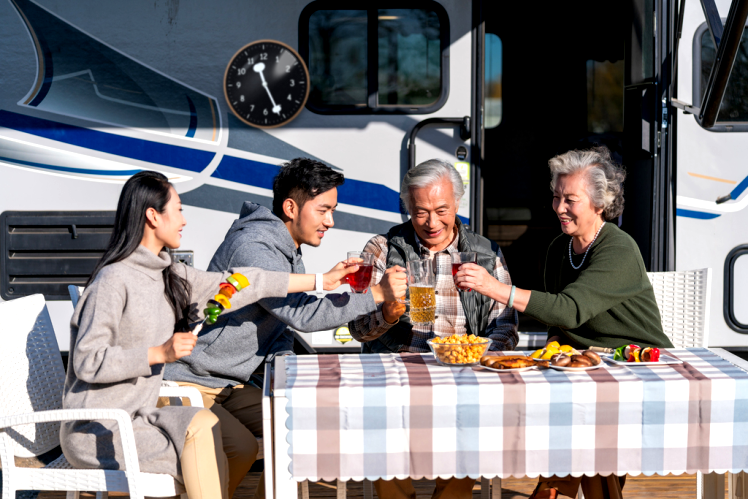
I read 11.26
